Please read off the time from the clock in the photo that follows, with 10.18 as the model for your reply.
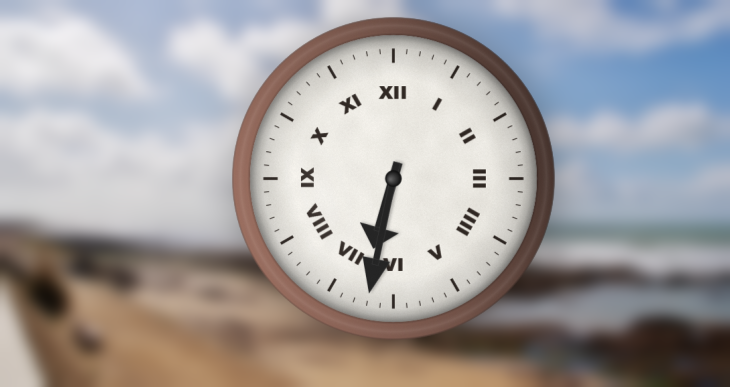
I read 6.32
